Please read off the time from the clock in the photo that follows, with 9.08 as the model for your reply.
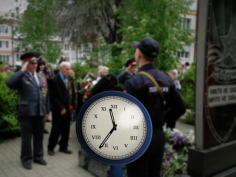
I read 11.36
